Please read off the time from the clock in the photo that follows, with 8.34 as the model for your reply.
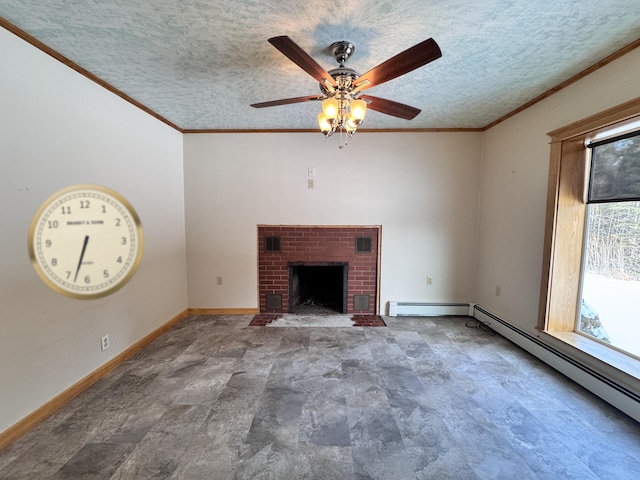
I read 6.33
